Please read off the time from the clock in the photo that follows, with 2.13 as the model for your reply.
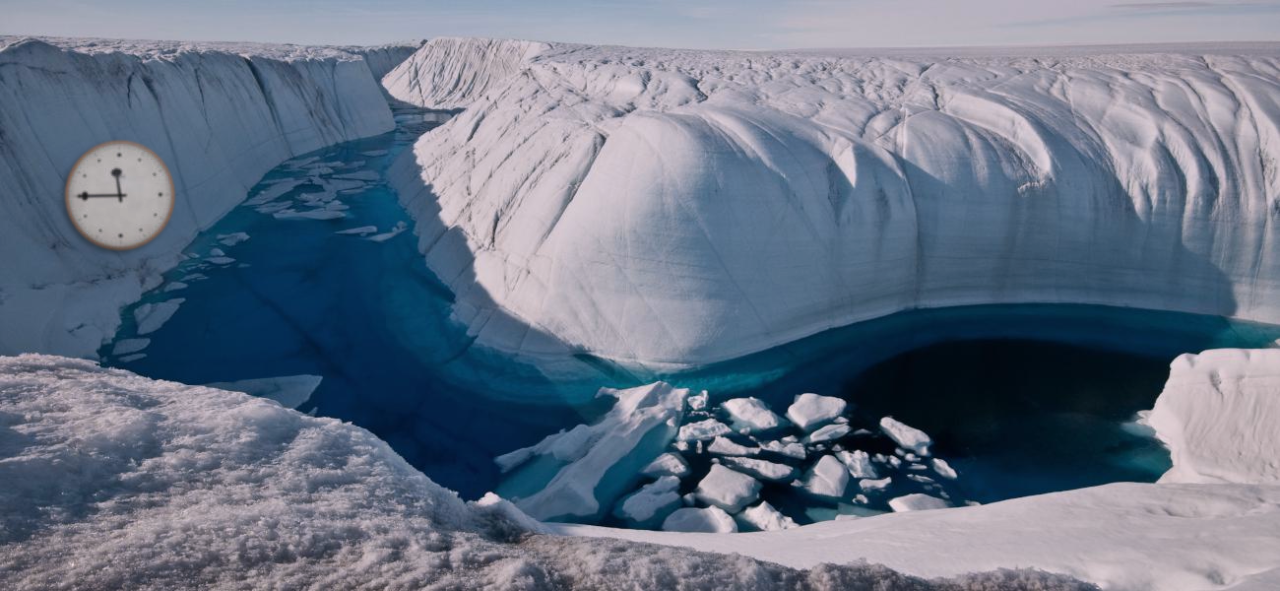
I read 11.45
